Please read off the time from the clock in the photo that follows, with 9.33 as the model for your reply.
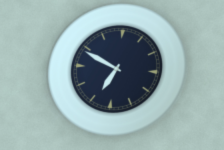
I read 6.49
